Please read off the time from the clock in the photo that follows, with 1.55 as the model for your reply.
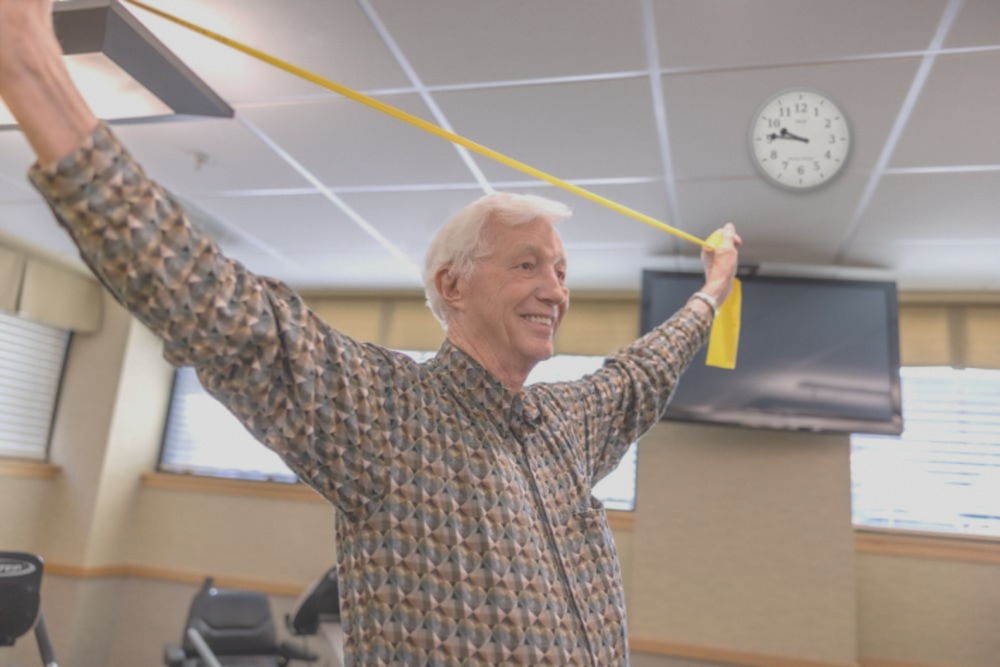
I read 9.46
